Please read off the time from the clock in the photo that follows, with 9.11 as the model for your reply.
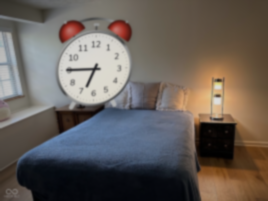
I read 6.45
